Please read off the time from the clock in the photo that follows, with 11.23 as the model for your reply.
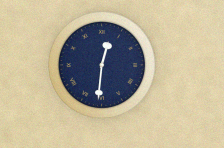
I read 12.31
